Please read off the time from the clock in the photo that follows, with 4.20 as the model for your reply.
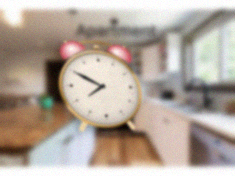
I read 7.50
